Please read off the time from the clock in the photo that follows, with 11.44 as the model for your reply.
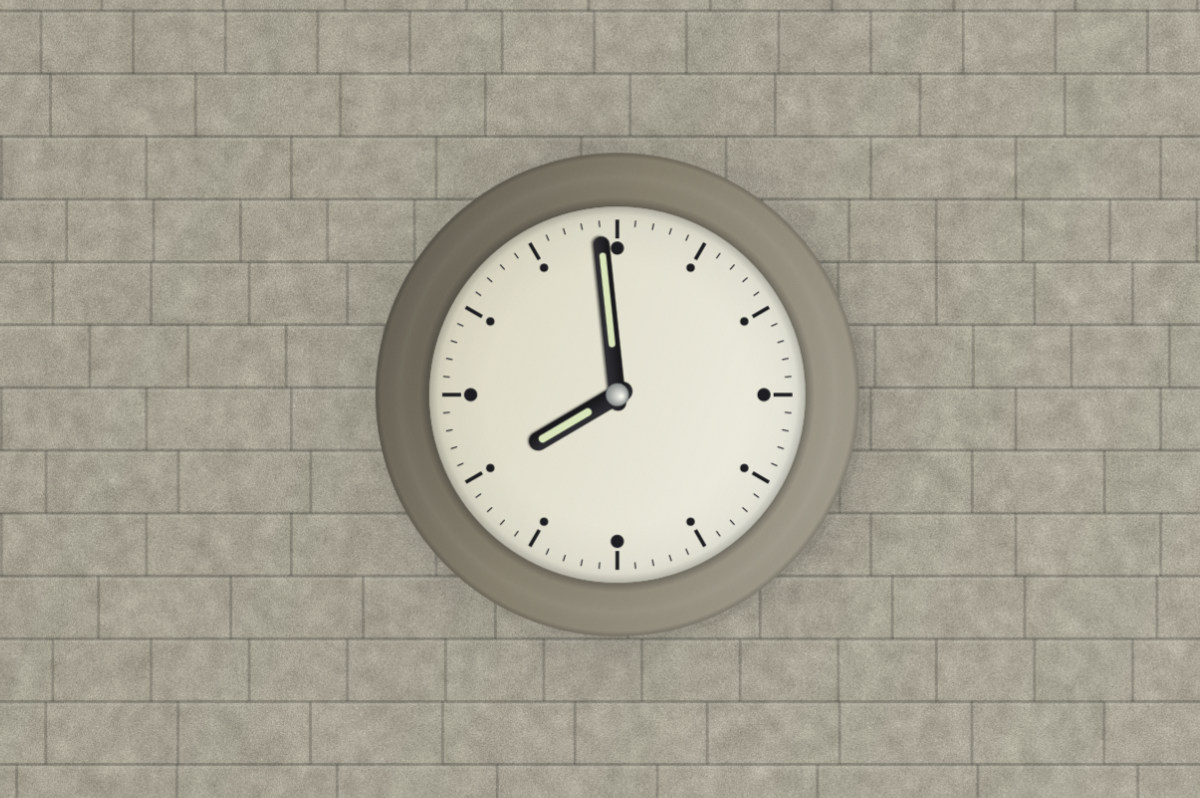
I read 7.59
